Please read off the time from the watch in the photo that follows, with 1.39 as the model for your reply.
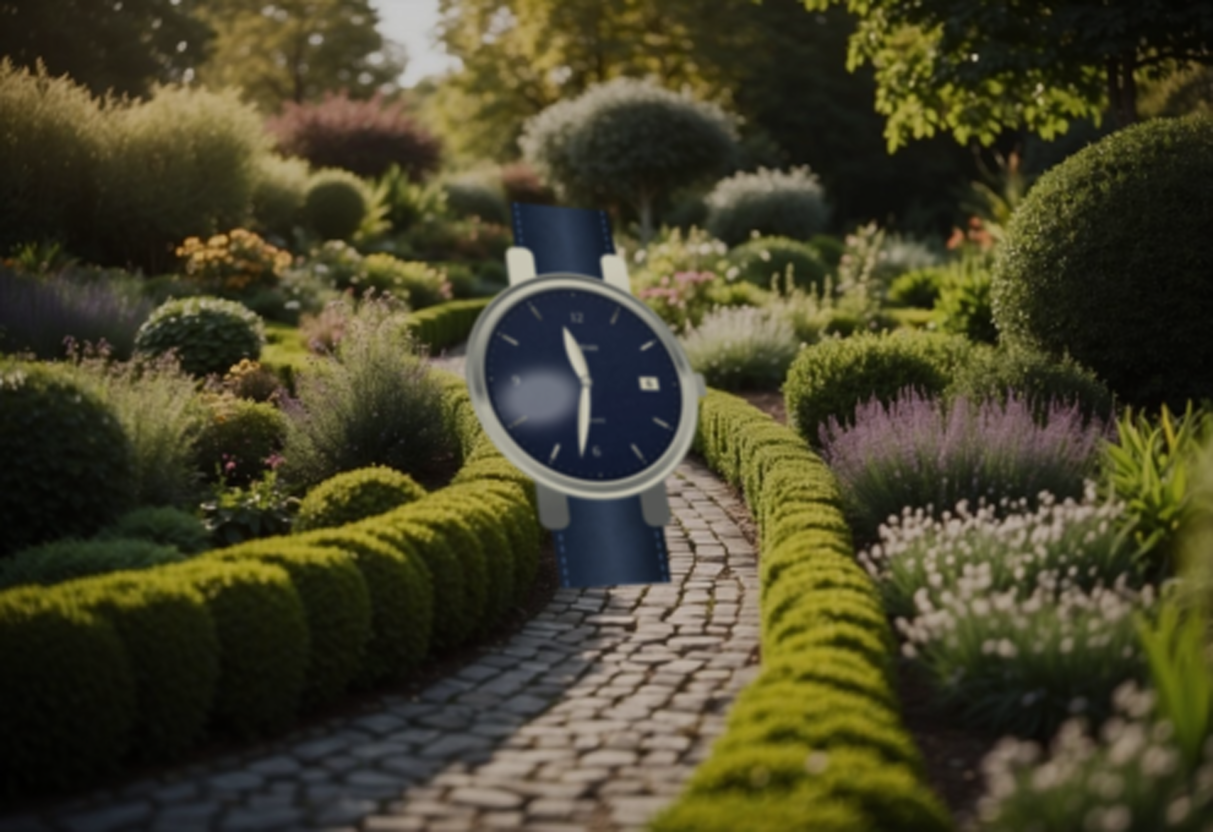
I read 11.32
